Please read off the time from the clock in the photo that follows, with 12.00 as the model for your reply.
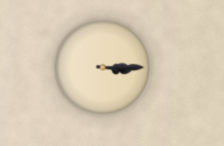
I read 3.15
